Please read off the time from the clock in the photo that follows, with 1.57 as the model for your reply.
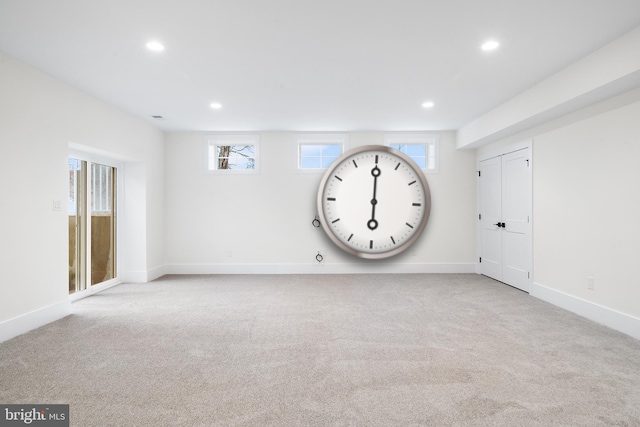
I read 6.00
